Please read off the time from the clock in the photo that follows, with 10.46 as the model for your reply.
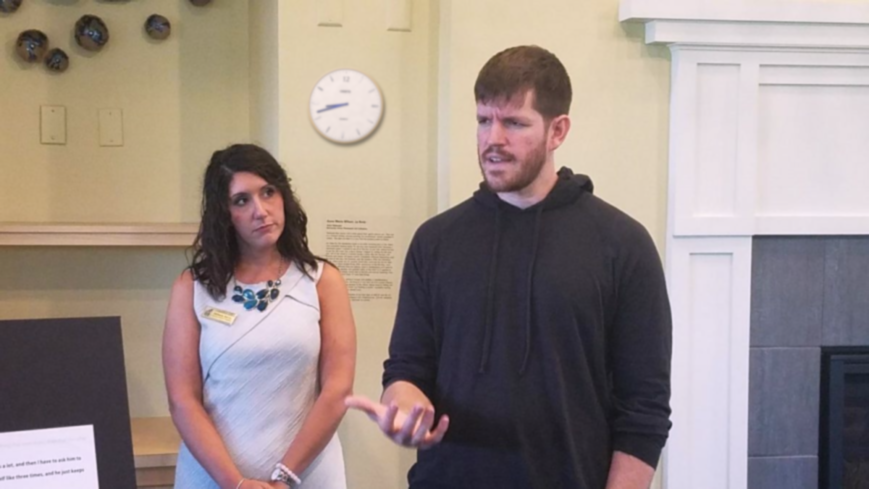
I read 8.42
